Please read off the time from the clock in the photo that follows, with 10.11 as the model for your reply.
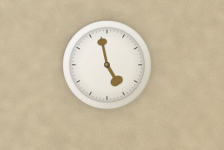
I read 4.58
